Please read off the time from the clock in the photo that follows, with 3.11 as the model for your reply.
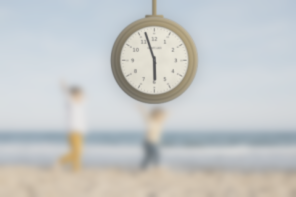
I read 5.57
